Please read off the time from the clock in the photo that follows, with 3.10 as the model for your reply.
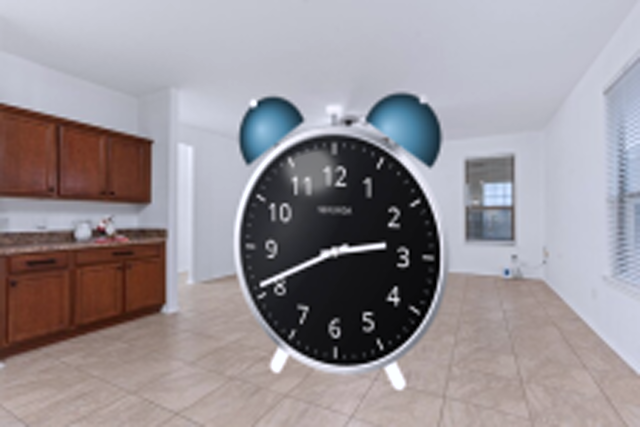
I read 2.41
